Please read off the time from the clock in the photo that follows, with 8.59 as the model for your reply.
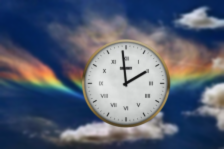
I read 1.59
